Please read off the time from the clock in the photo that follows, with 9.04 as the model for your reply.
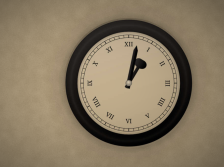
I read 1.02
